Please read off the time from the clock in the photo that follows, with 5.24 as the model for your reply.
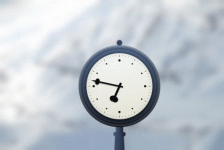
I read 6.47
